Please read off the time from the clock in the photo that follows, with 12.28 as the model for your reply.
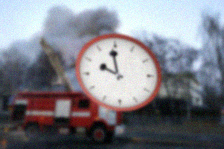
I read 9.59
